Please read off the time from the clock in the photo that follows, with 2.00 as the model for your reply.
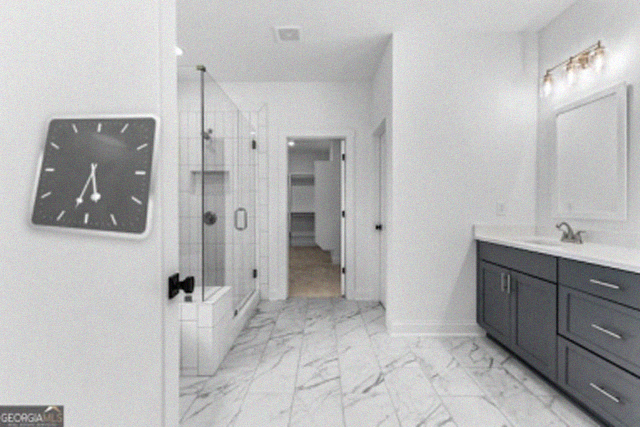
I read 5.33
